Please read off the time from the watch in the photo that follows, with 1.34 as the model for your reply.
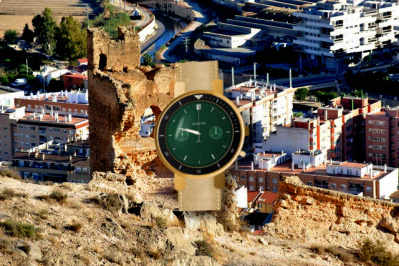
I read 9.48
